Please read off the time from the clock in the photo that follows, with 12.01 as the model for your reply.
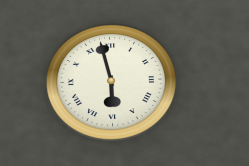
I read 5.58
